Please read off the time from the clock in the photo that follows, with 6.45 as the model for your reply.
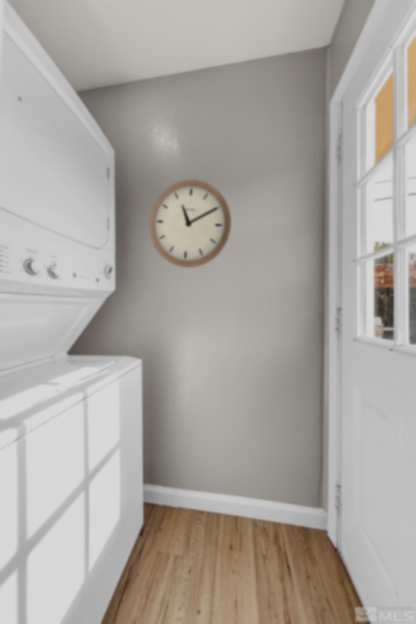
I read 11.10
